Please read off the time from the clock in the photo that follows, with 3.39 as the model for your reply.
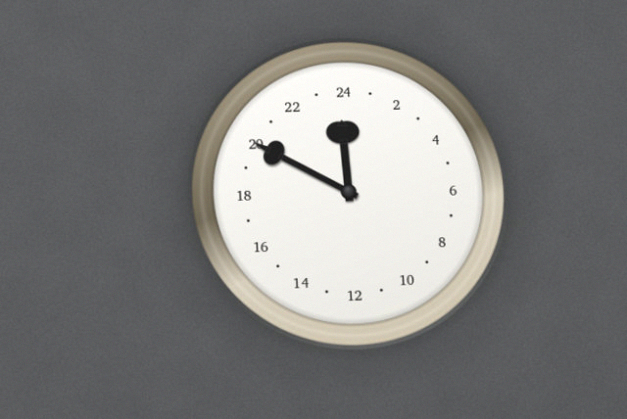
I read 23.50
